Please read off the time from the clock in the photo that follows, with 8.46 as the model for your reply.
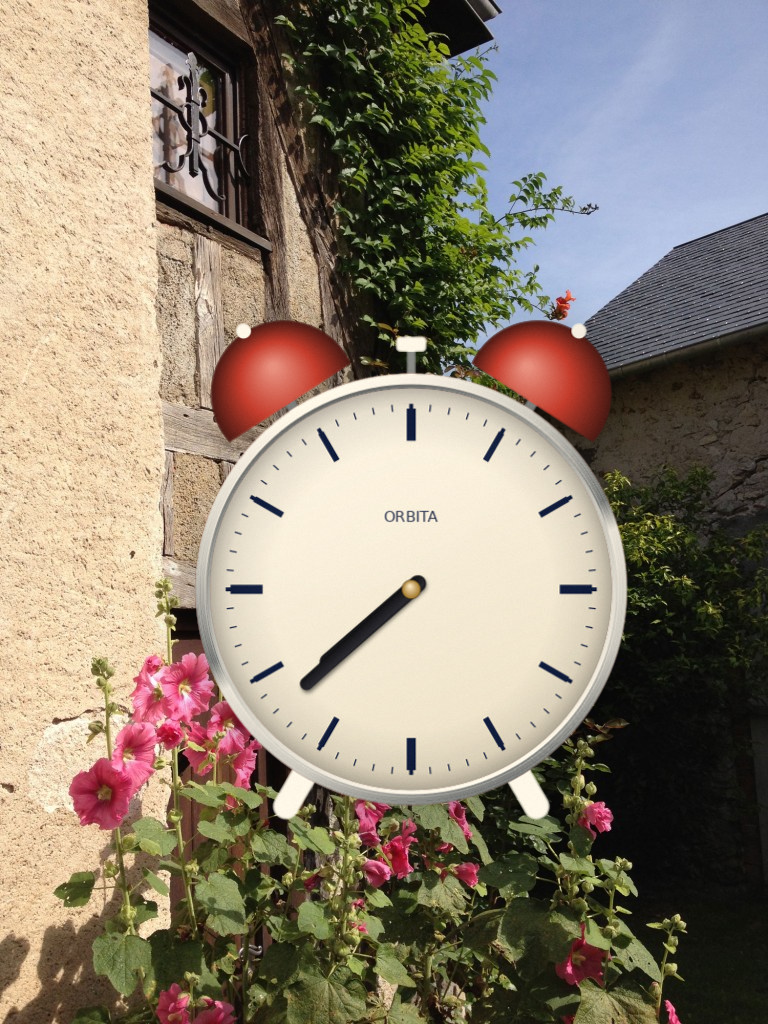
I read 7.38
